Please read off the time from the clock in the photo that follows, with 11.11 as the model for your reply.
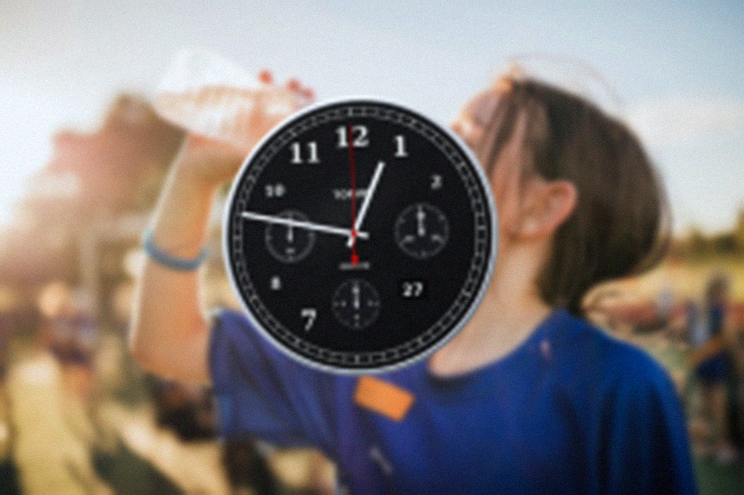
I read 12.47
